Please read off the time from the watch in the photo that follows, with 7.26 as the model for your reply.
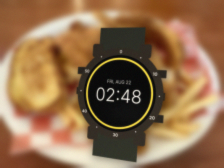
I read 2.48
